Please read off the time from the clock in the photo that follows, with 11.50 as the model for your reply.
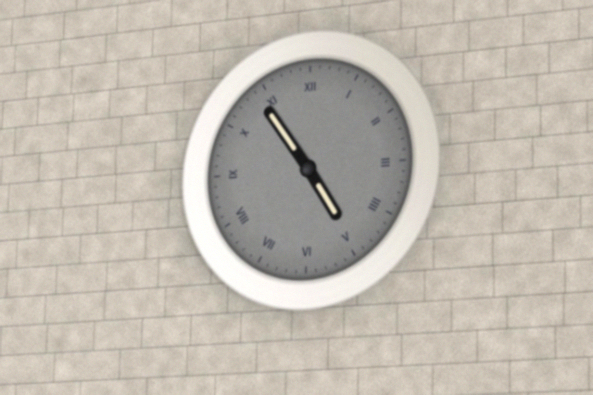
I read 4.54
